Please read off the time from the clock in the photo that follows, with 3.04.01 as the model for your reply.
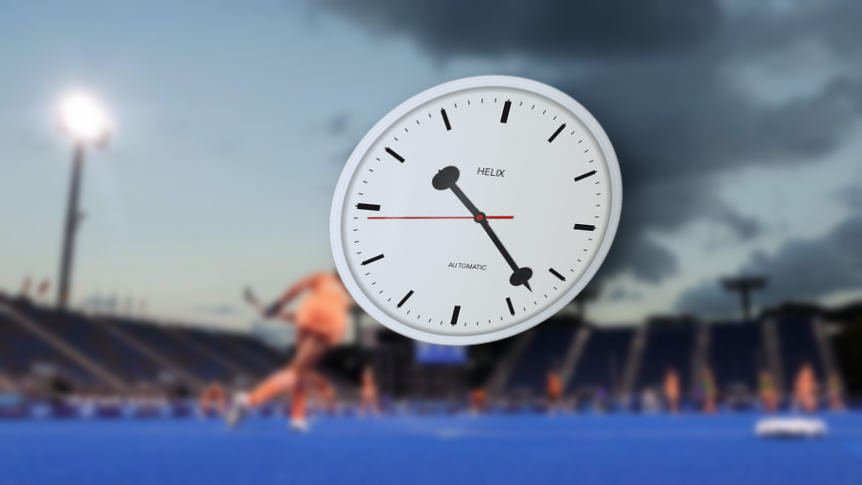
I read 10.22.44
